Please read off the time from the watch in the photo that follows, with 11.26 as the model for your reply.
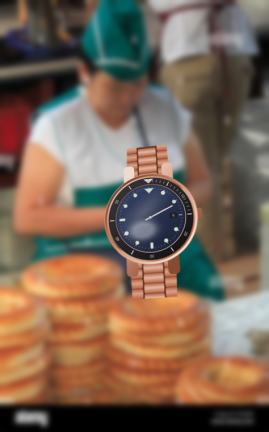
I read 2.11
